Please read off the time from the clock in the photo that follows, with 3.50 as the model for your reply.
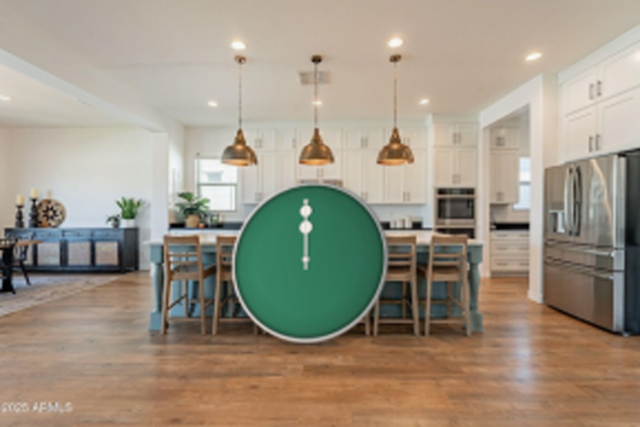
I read 12.00
